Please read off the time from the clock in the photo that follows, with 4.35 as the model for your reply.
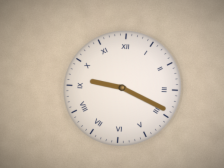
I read 9.19
